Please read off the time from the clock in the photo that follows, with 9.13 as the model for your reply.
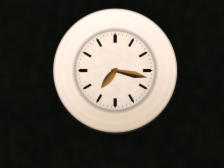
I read 7.17
